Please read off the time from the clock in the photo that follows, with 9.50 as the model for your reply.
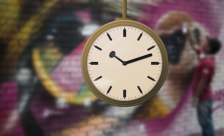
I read 10.12
